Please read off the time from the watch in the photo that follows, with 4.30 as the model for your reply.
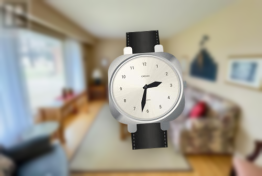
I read 2.32
